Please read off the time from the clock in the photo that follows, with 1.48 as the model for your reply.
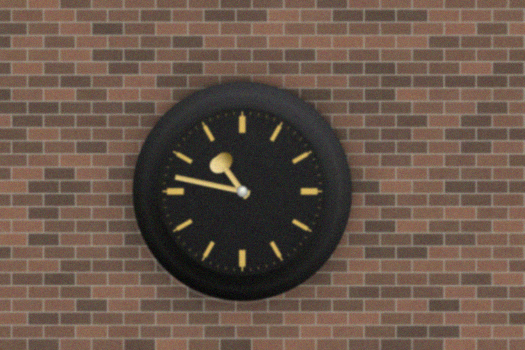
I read 10.47
